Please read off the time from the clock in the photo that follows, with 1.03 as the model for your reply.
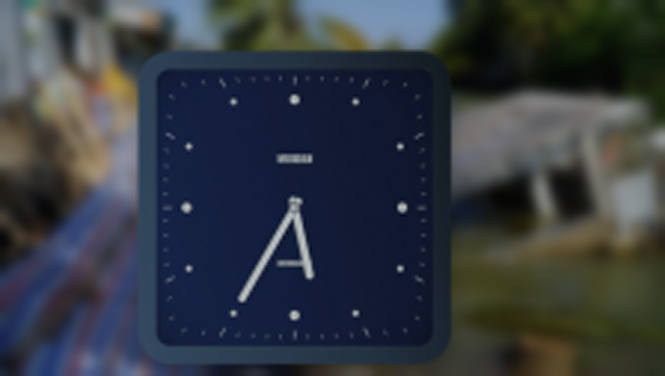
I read 5.35
